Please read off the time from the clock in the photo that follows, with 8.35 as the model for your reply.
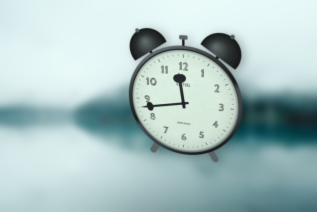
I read 11.43
